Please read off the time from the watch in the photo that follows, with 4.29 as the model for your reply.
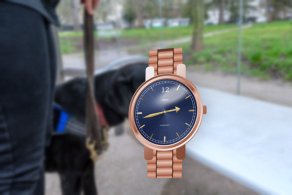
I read 2.43
